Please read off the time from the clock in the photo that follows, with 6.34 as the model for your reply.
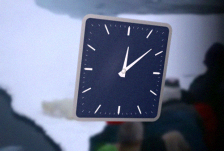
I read 12.08
